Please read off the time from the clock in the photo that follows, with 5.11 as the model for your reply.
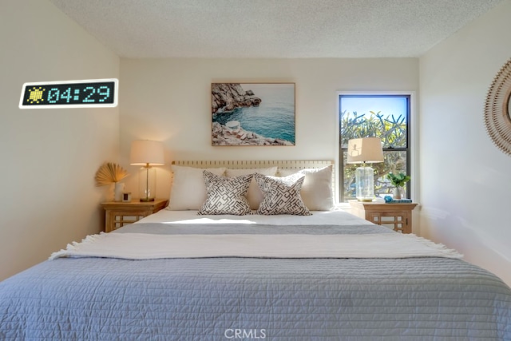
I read 4.29
